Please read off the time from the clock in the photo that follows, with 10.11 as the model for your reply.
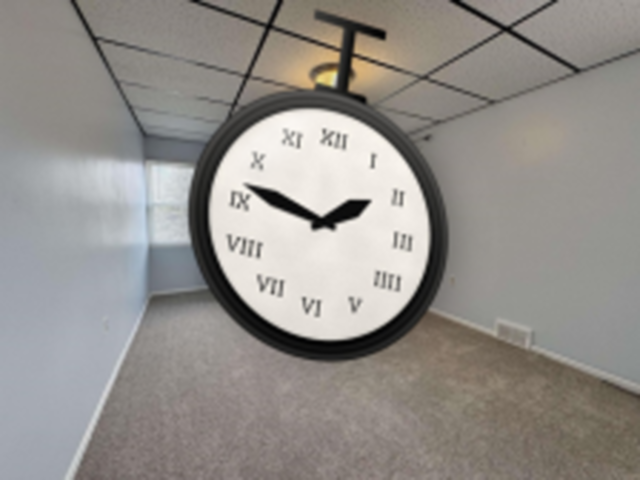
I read 1.47
